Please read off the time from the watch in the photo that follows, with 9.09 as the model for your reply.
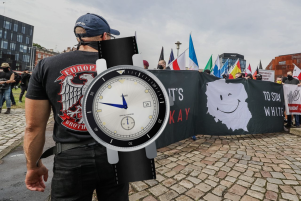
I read 11.48
